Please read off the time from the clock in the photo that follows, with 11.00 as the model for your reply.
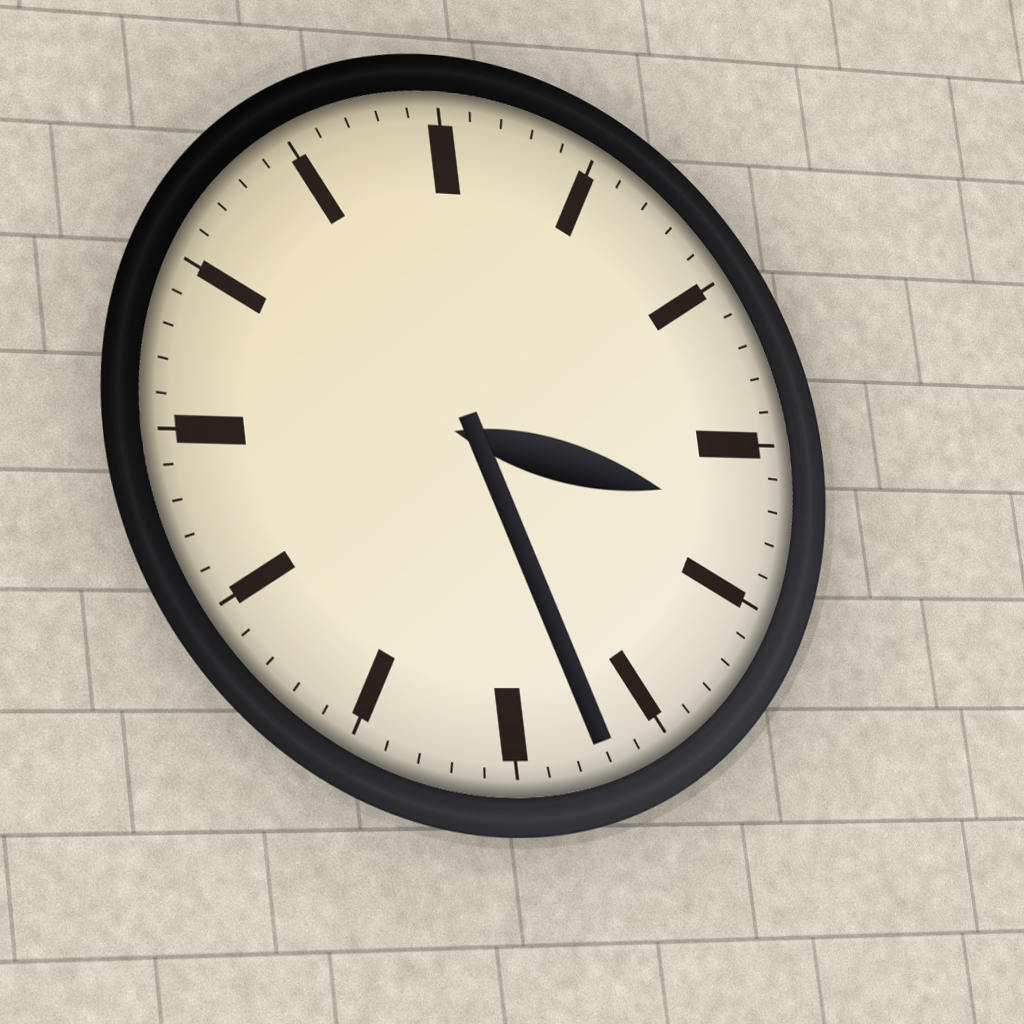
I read 3.27
